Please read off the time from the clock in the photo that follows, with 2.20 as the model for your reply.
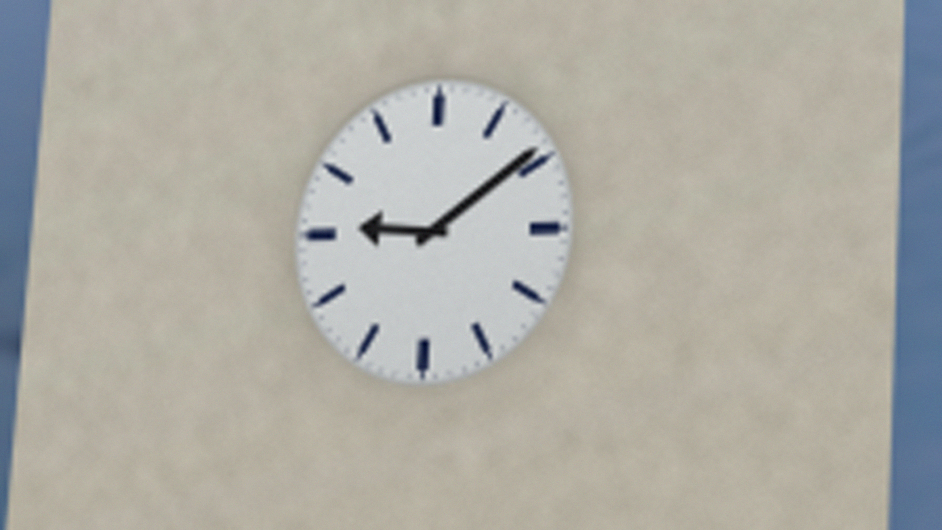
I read 9.09
